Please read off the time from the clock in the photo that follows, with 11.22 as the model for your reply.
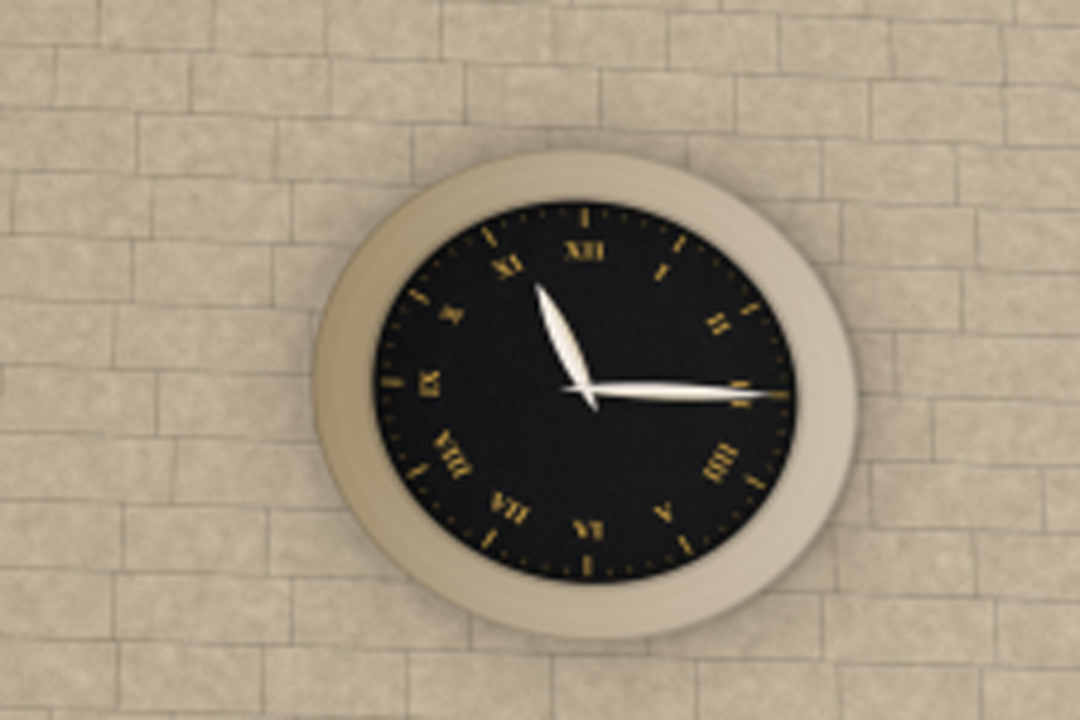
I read 11.15
